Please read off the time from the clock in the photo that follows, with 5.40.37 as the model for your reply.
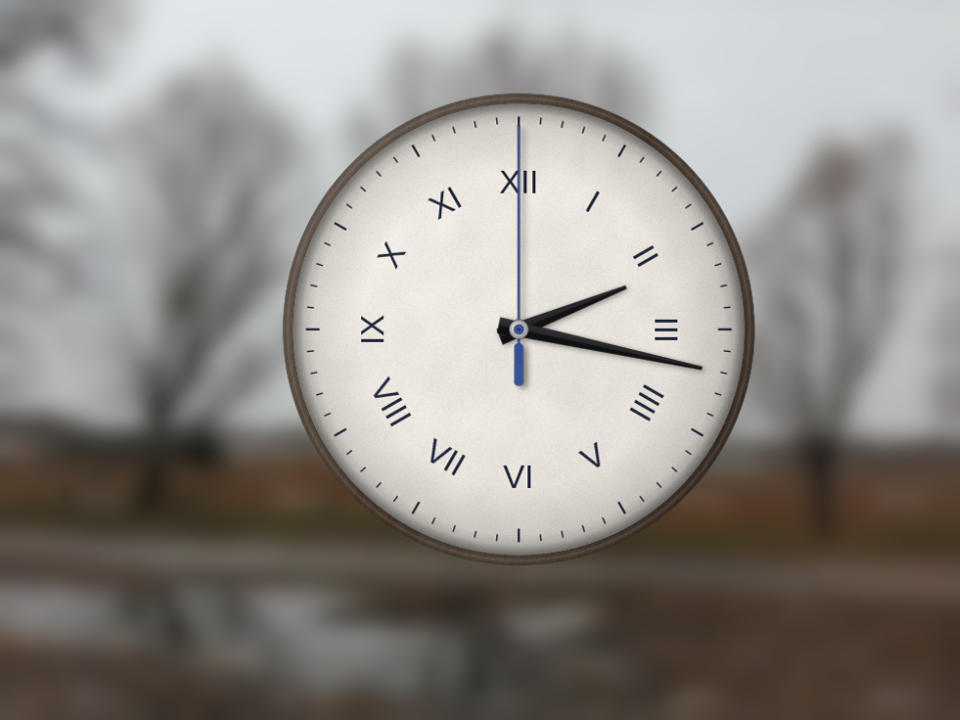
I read 2.17.00
